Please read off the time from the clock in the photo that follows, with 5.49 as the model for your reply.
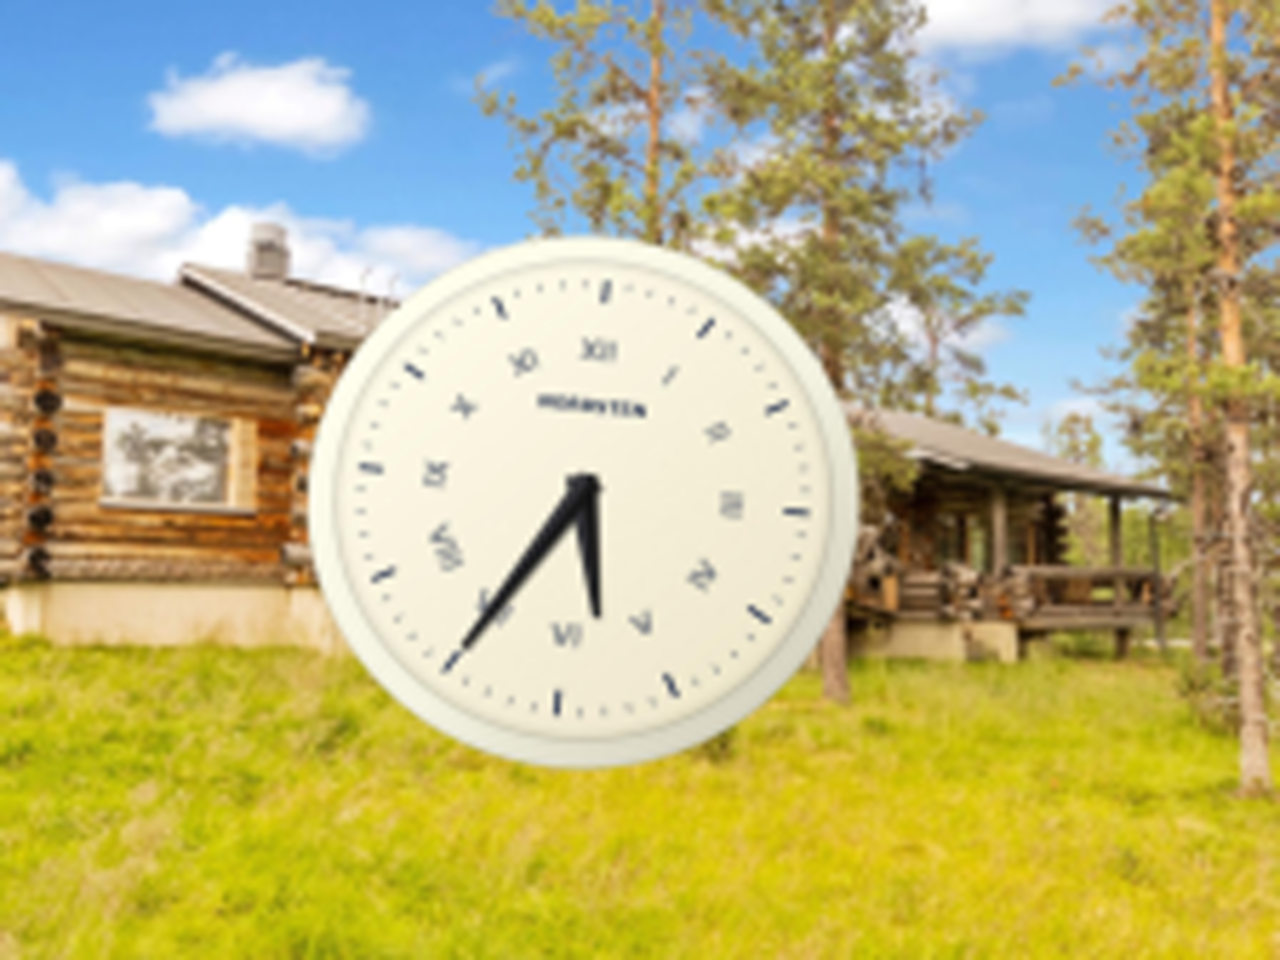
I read 5.35
